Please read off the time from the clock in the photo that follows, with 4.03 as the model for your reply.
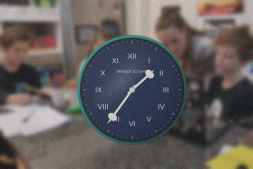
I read 1.36
